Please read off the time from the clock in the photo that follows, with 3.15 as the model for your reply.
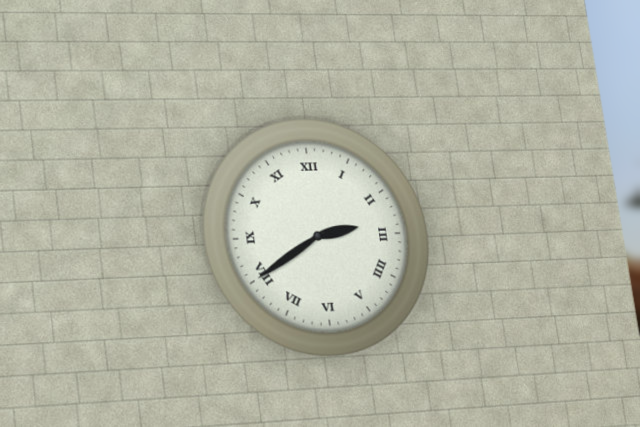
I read 2.40
